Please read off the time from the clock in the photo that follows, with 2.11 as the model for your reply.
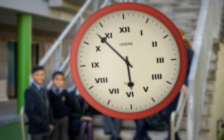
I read 5.53
